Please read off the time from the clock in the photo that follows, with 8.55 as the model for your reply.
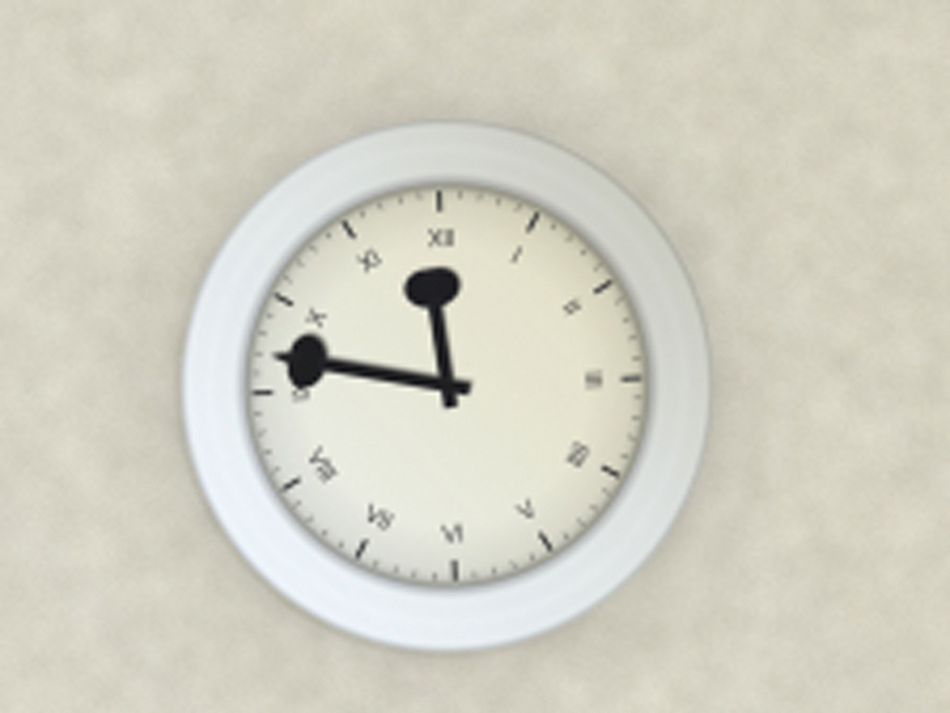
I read 11.47
